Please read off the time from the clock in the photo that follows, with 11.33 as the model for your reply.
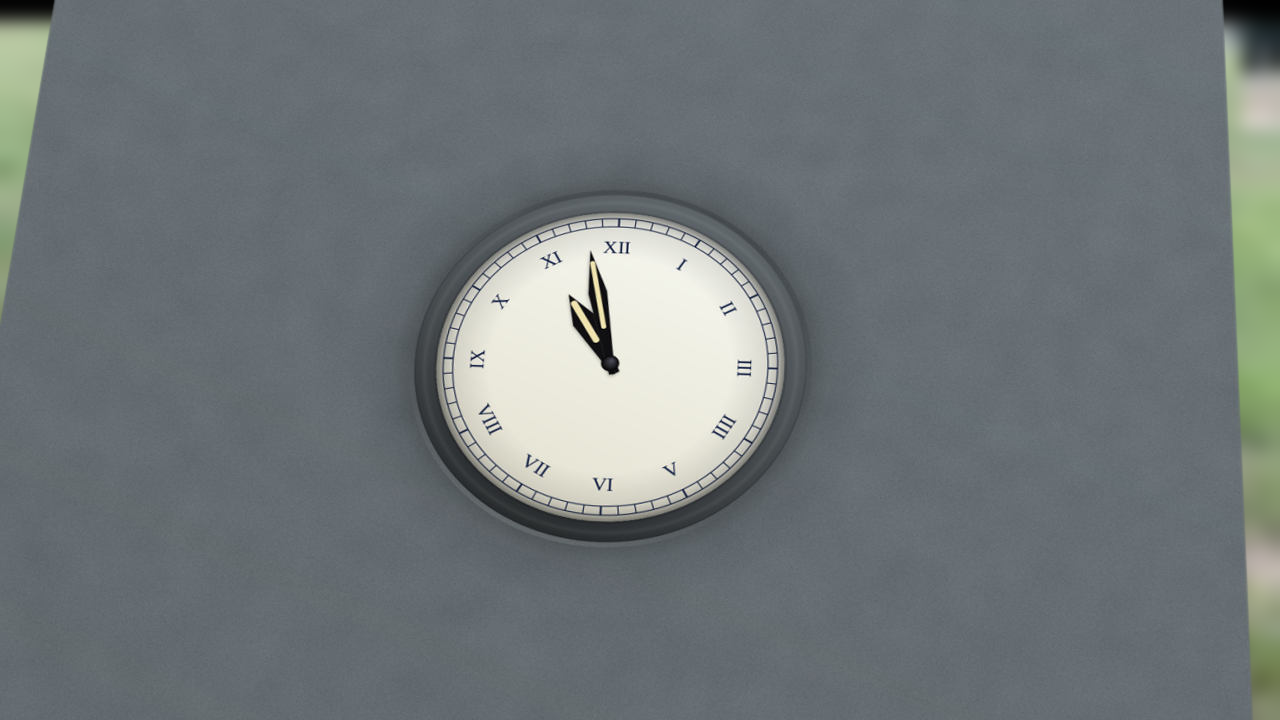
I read 10.58
